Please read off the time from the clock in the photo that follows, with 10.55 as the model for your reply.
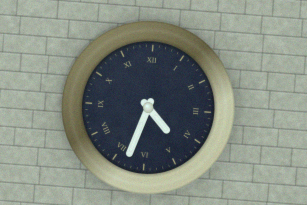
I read 4.33
